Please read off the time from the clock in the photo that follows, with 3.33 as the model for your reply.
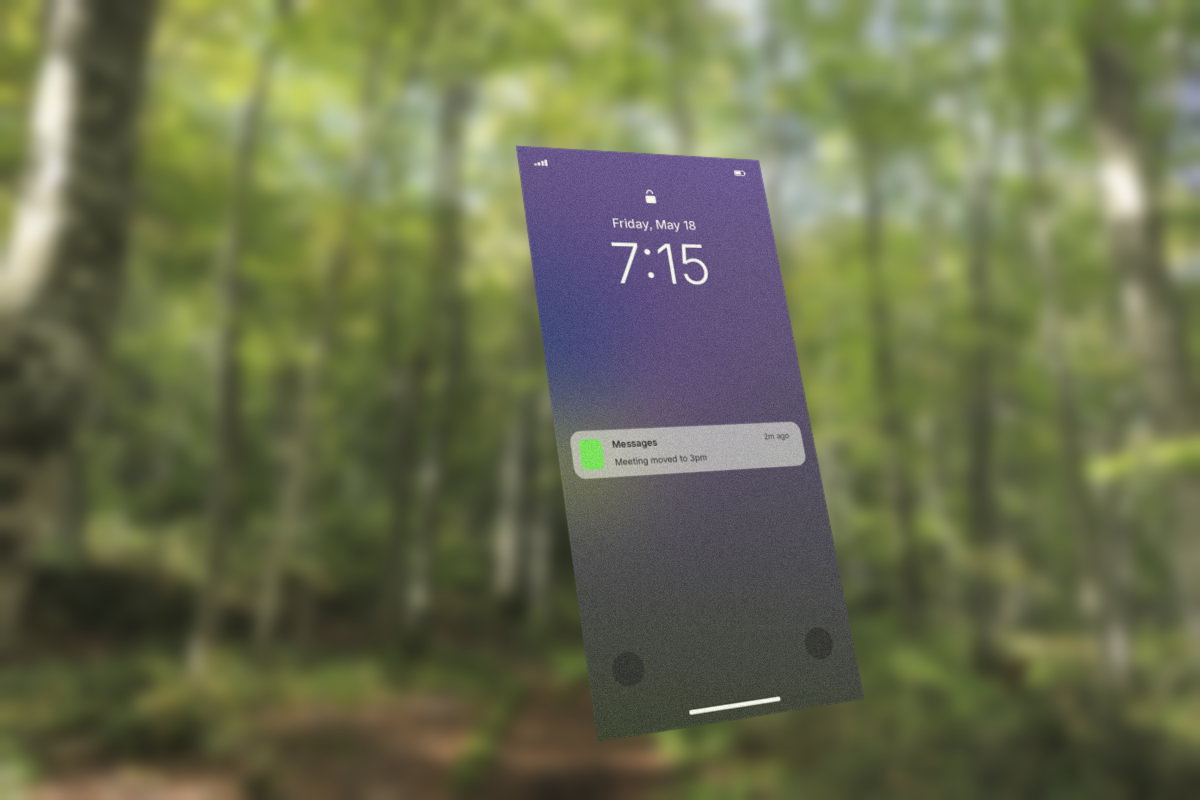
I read 7.15
